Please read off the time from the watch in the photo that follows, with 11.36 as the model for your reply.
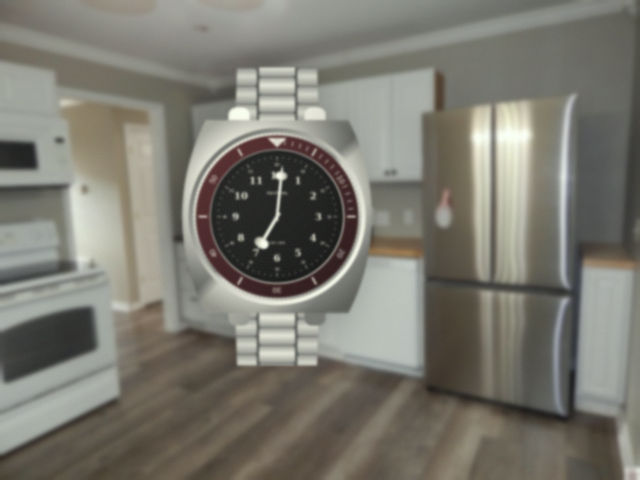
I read 7.01
